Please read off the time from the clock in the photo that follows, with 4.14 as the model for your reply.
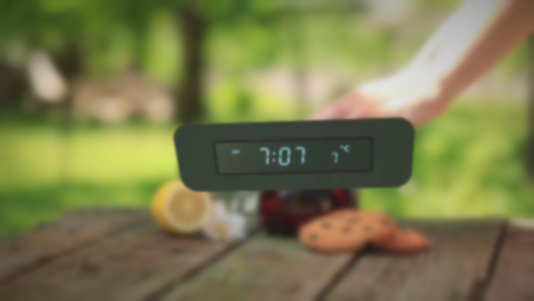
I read 7.07
